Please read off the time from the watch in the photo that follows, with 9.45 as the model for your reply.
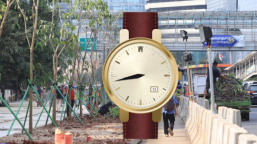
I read 8.43
